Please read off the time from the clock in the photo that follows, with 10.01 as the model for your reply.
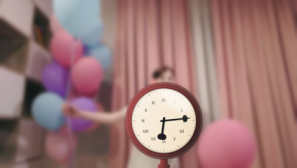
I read 6.14
